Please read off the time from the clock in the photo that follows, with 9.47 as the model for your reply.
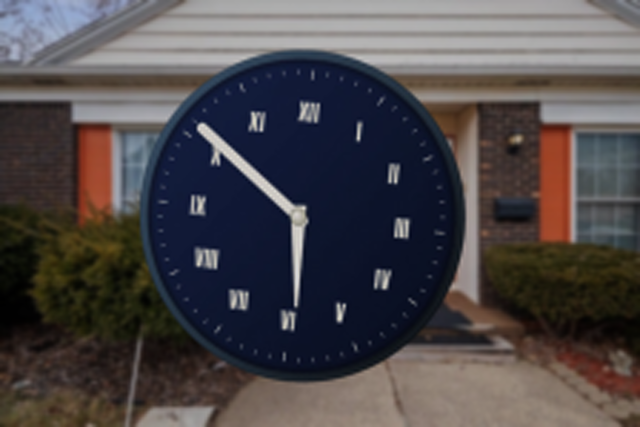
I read 5.51
